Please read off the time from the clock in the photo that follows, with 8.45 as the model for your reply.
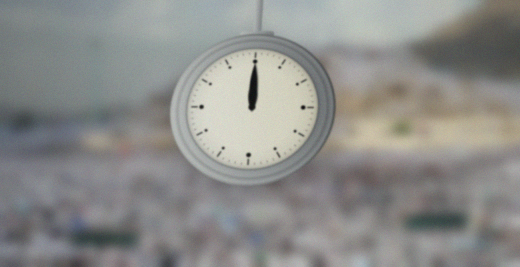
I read 12.00
